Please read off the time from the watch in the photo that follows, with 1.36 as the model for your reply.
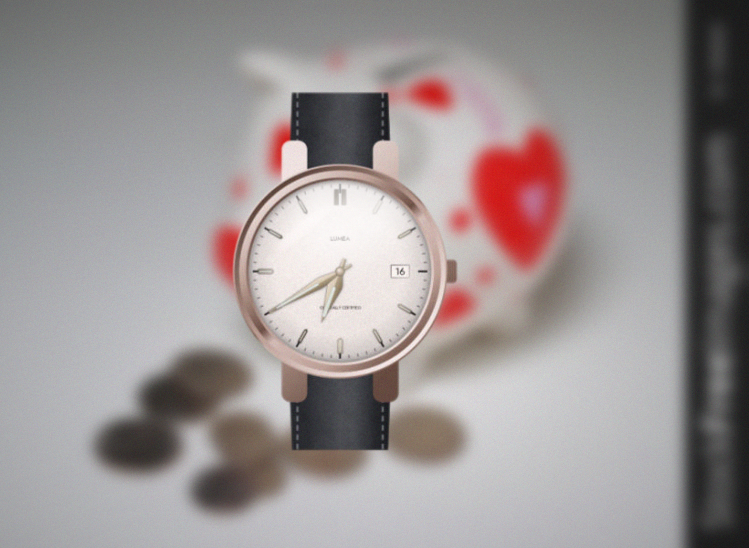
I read 6.40
